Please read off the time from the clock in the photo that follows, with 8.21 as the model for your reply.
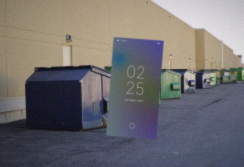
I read 2.25
